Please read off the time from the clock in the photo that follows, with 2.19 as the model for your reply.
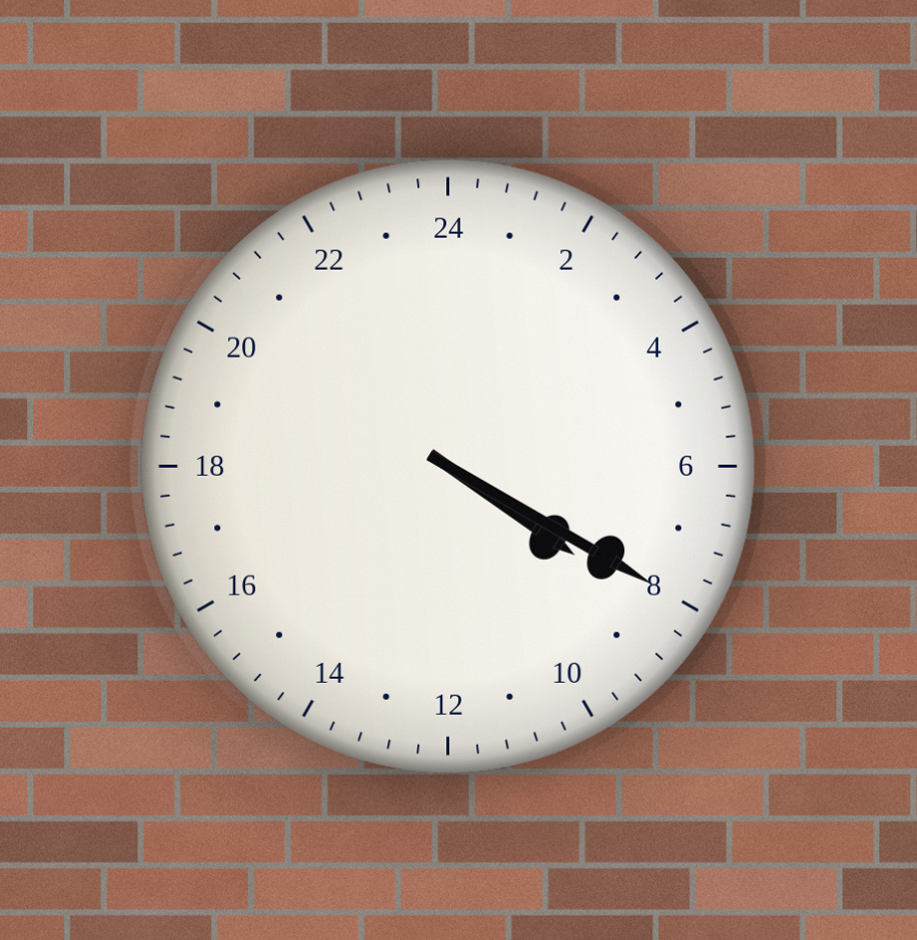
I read 8.20
